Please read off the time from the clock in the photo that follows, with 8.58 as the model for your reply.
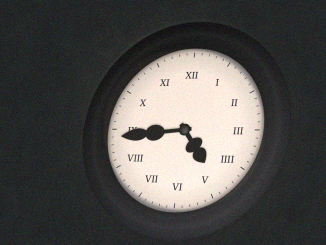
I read 4.44
